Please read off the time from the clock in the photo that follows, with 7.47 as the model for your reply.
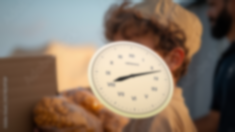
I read 8.12
